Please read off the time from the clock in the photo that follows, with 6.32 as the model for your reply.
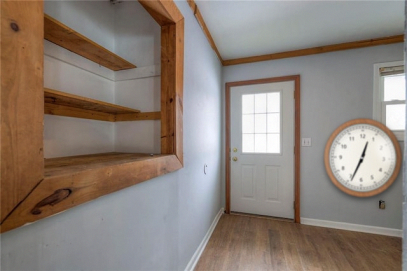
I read 12.34
